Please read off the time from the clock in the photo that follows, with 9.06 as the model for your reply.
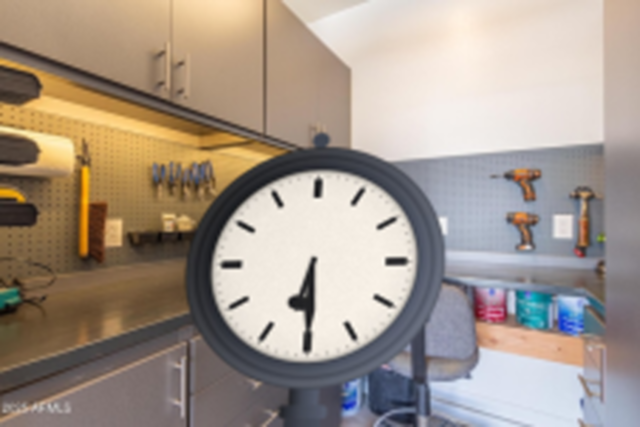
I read 6.30
